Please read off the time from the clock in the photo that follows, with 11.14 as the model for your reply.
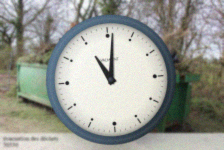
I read 11.01
